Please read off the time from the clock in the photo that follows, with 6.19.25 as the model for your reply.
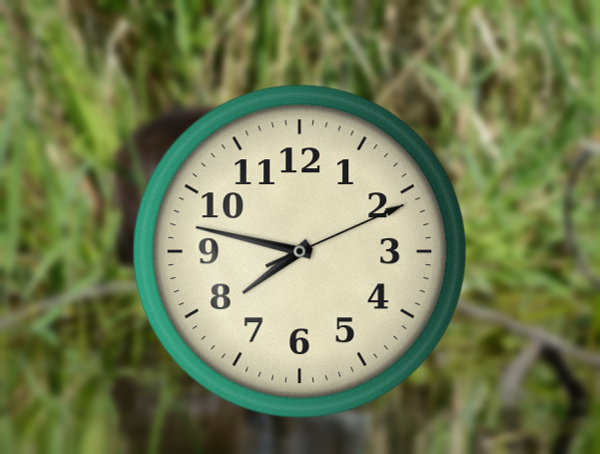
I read 7.47.11
